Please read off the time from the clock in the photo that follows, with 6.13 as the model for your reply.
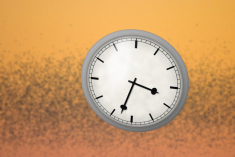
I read 3.33
